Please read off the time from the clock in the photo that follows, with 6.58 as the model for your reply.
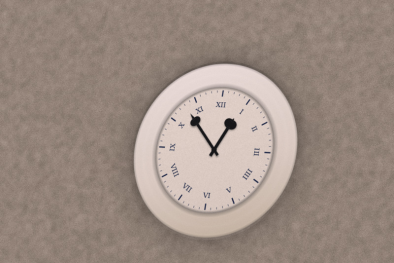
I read 12.53
